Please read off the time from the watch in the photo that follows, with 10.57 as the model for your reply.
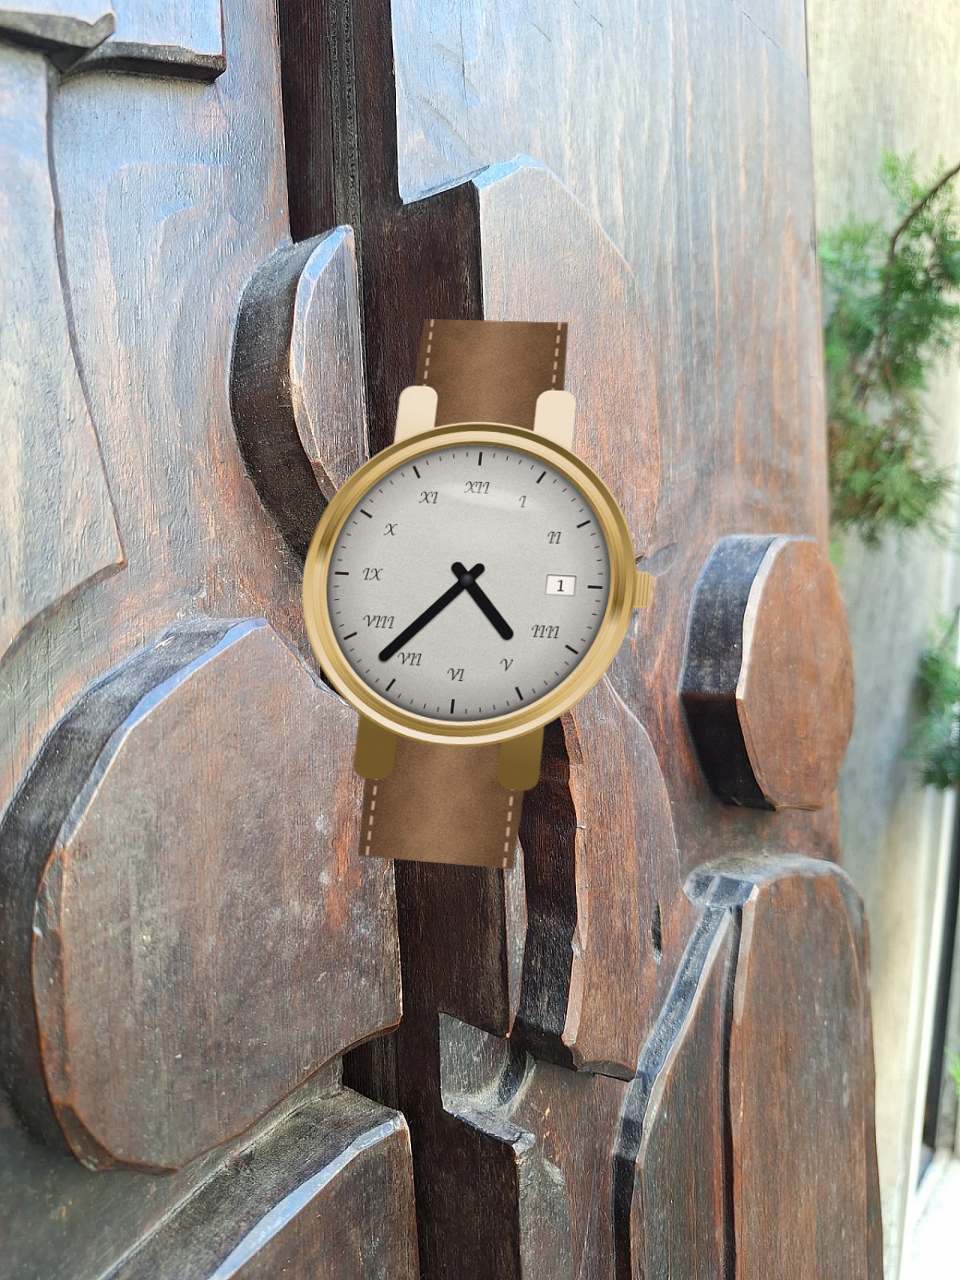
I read 4.37
